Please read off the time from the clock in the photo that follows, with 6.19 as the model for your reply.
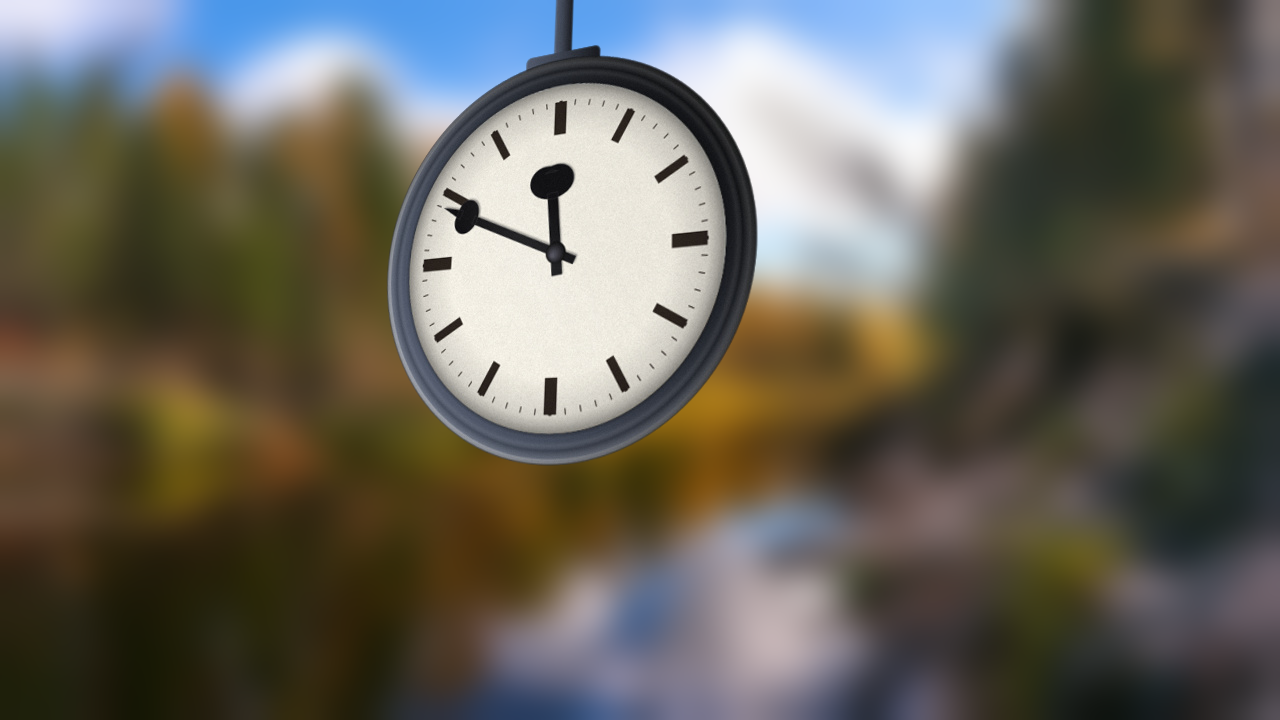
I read 11.49
